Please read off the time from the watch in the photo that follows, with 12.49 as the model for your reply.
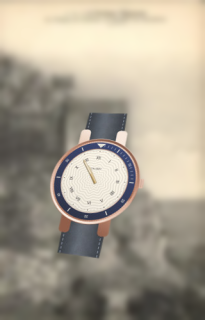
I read 10.54
